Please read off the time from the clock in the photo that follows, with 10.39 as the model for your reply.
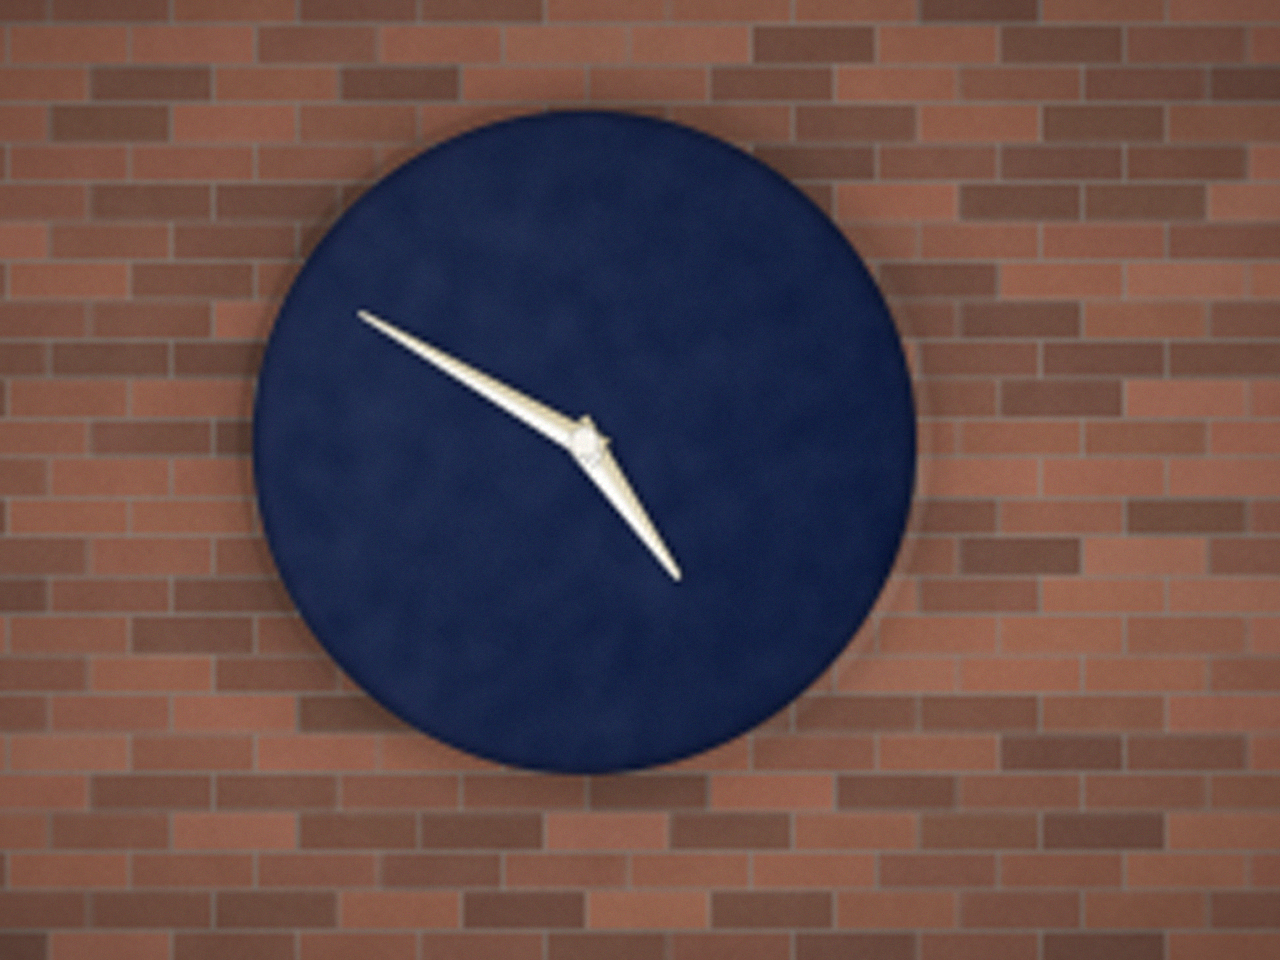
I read 4.50
